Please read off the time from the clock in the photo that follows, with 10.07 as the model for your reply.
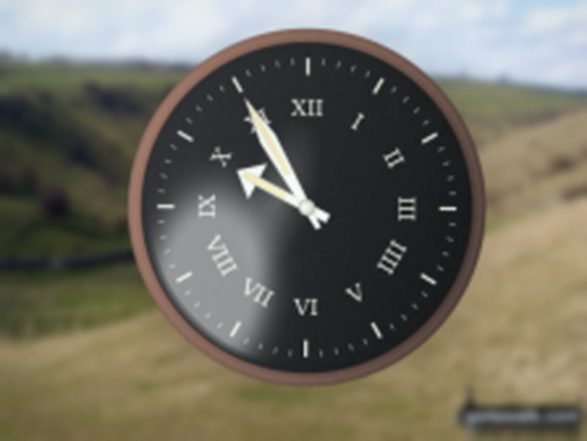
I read 9.55
